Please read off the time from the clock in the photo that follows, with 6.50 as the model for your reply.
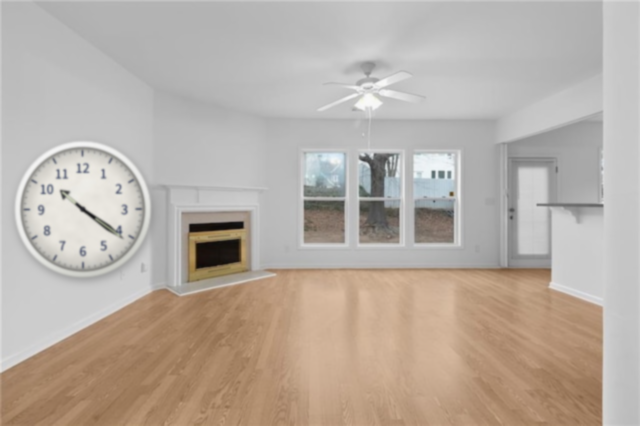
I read 10.21
